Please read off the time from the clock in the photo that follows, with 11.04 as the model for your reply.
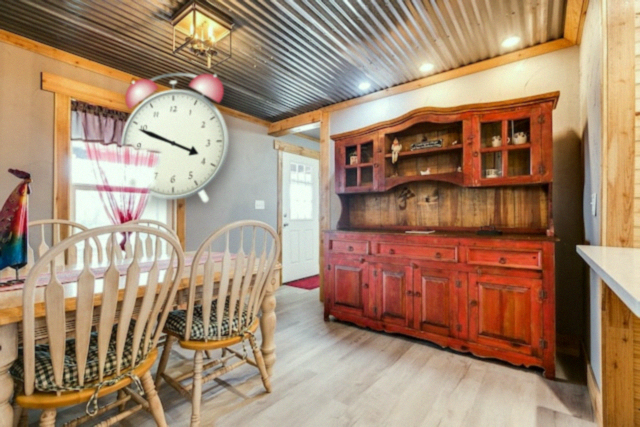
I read 3.49
